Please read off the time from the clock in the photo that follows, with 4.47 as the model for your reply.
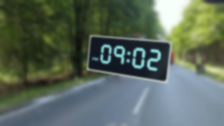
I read 9.02
